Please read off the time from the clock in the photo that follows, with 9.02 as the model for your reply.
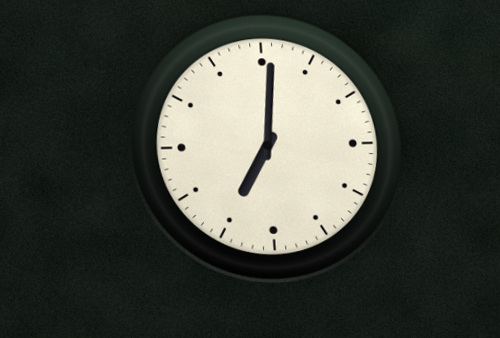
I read 7.01
